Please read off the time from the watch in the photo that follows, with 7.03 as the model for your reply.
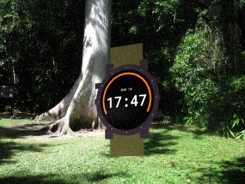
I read 17.47
